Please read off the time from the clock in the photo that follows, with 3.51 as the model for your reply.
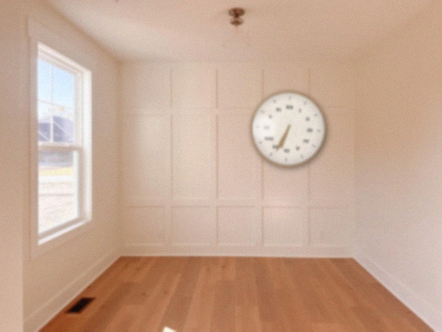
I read 6.34
